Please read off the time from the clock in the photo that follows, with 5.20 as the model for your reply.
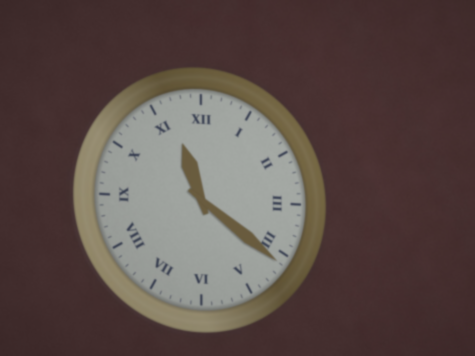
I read 11.21
